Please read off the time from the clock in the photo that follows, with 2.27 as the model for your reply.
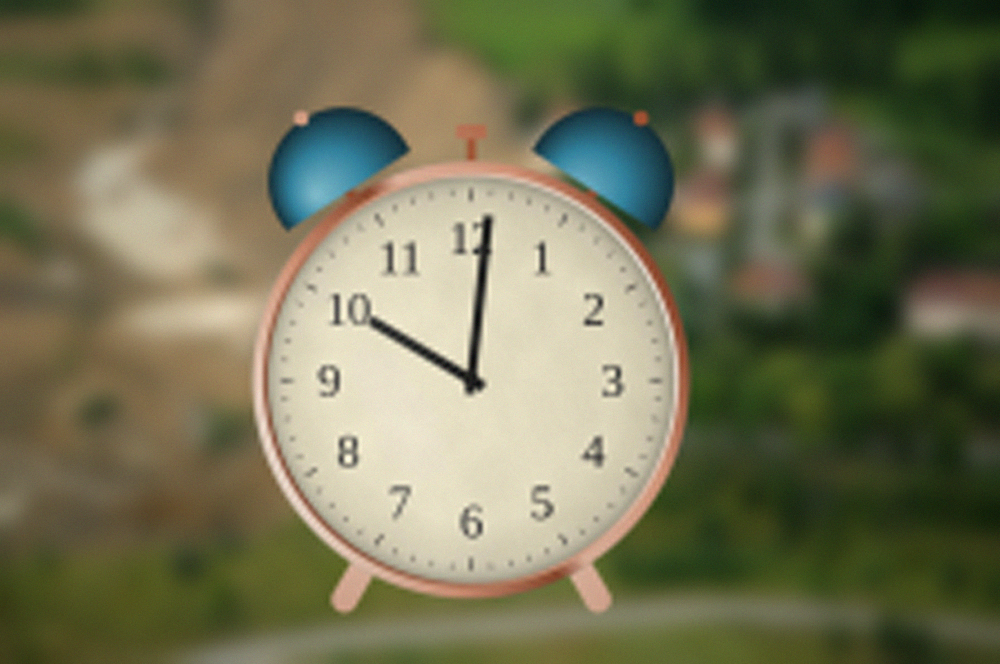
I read 10.01
